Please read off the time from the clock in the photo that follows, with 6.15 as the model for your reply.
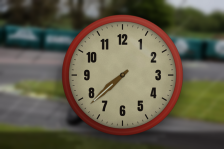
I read 7.38
